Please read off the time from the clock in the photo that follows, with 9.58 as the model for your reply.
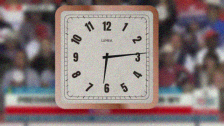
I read 6.14
